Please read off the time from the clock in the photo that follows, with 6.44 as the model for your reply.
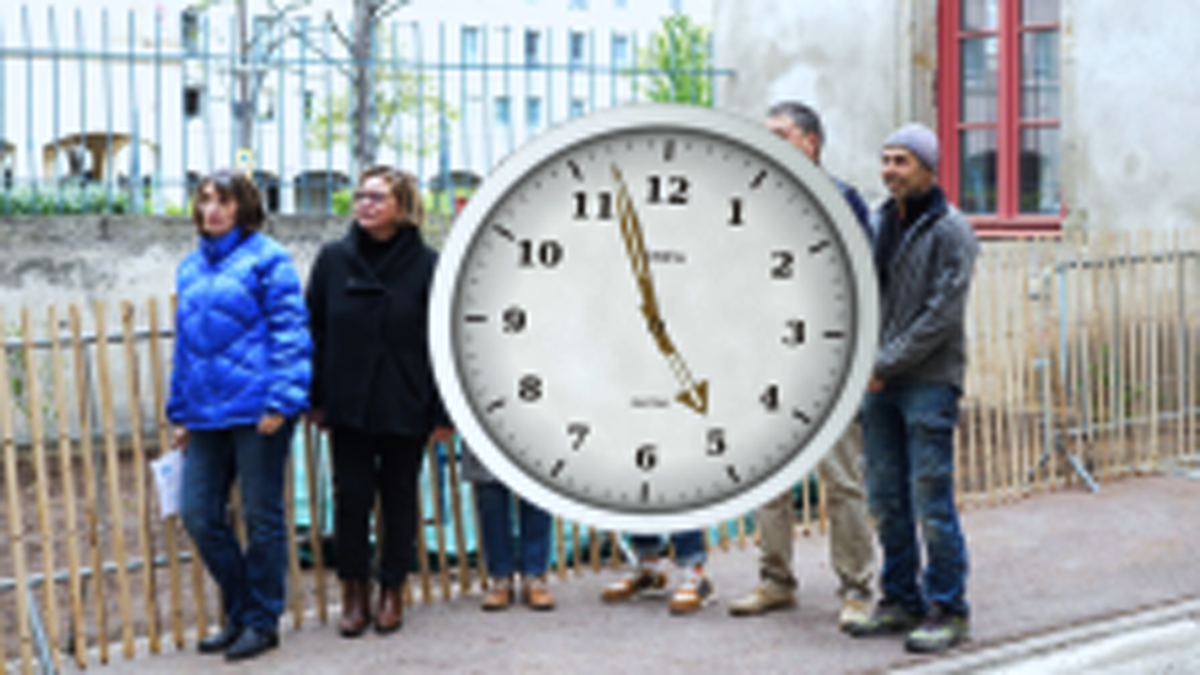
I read 4.57
